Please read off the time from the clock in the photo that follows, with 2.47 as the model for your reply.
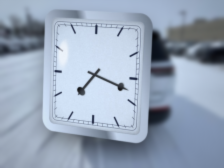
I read 7.18
